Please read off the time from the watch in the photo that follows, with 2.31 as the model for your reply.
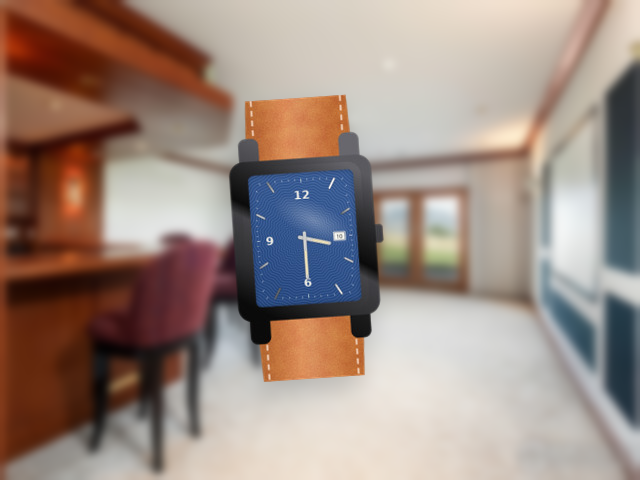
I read 3.30
